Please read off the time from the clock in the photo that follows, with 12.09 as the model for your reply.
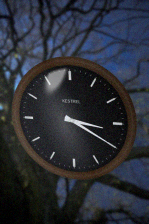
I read 3.20
